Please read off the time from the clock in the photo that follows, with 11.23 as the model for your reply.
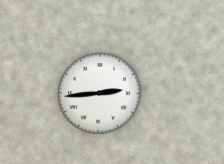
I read 2.44
